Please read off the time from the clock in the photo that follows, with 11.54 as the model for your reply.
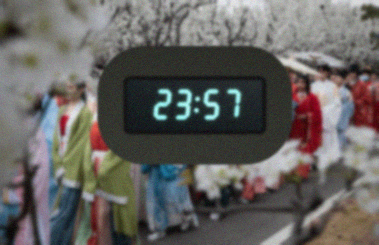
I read 23.57
